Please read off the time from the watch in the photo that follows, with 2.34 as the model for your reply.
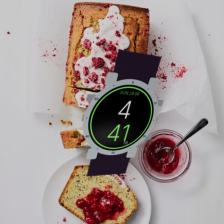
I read 4.41
